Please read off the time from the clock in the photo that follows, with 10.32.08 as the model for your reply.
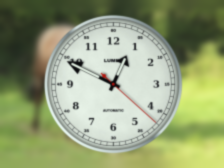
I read 12.49.22
